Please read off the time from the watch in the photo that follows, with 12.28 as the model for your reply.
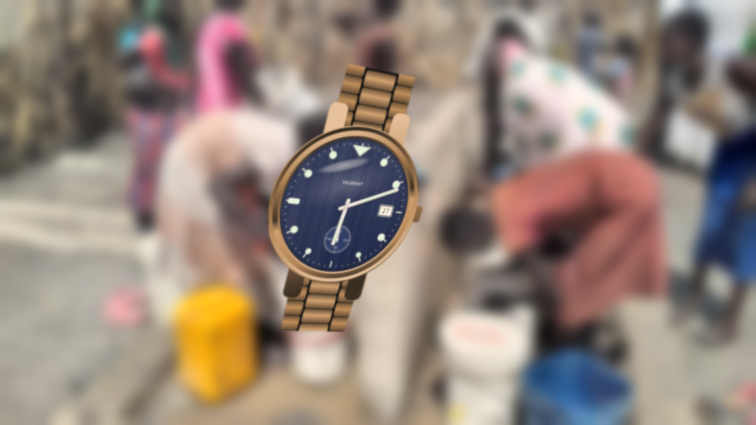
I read 6.11
